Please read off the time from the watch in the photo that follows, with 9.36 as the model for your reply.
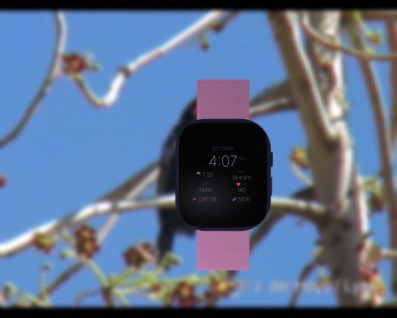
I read 4.07
